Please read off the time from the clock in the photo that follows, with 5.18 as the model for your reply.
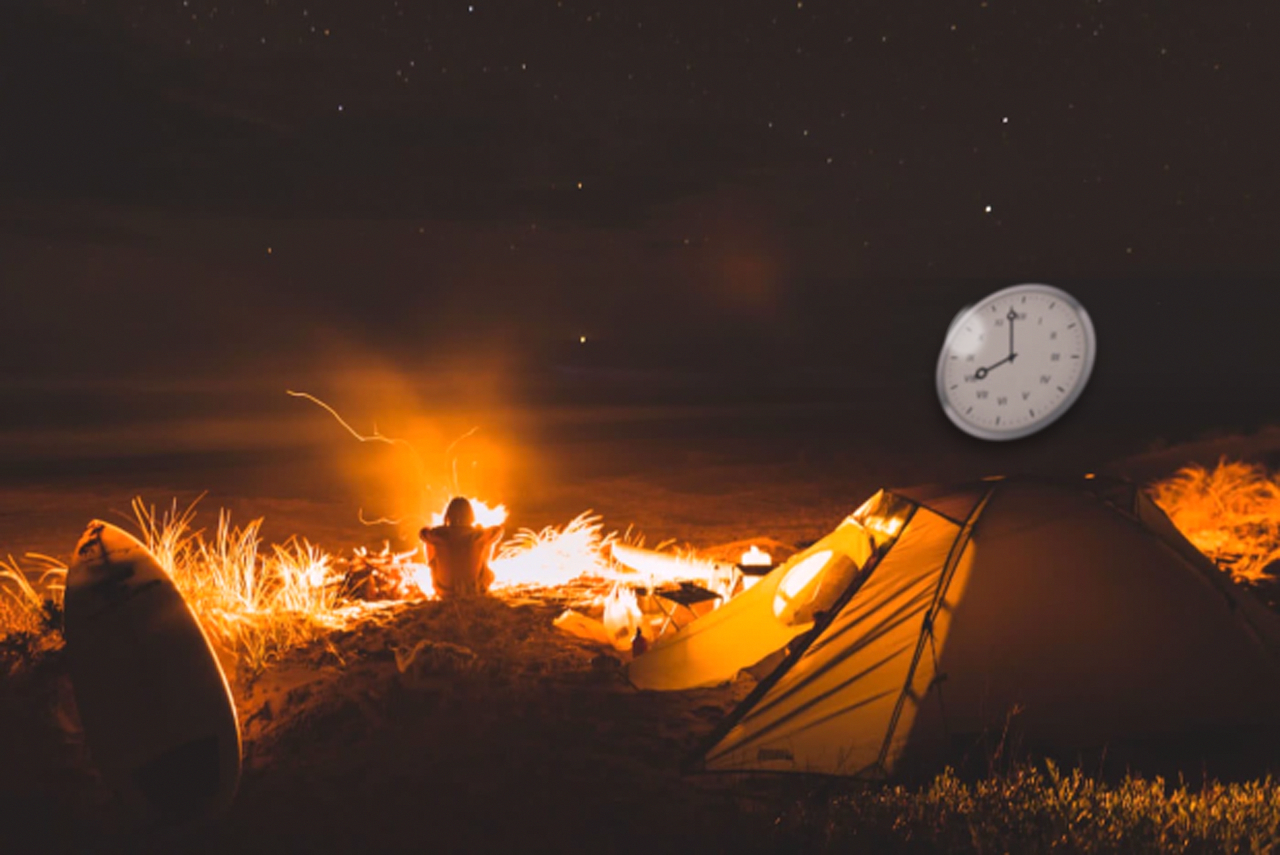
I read 7.58
